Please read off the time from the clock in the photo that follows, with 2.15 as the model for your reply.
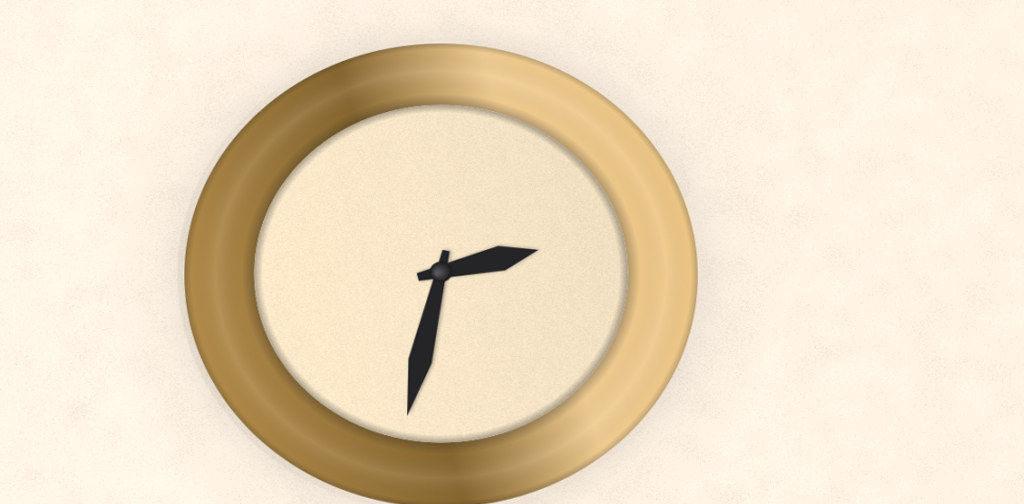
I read 2.32
